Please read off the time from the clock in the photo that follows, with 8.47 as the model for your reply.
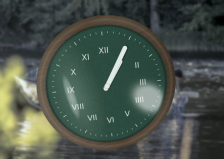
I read 1.05
